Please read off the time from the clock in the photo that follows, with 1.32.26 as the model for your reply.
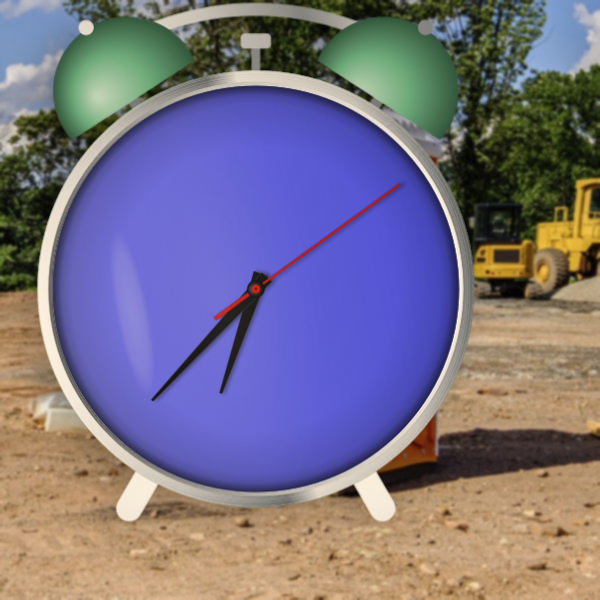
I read 6.37.09
